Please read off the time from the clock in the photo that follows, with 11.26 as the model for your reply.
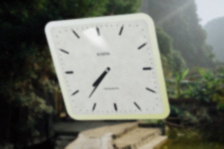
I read 7.37
